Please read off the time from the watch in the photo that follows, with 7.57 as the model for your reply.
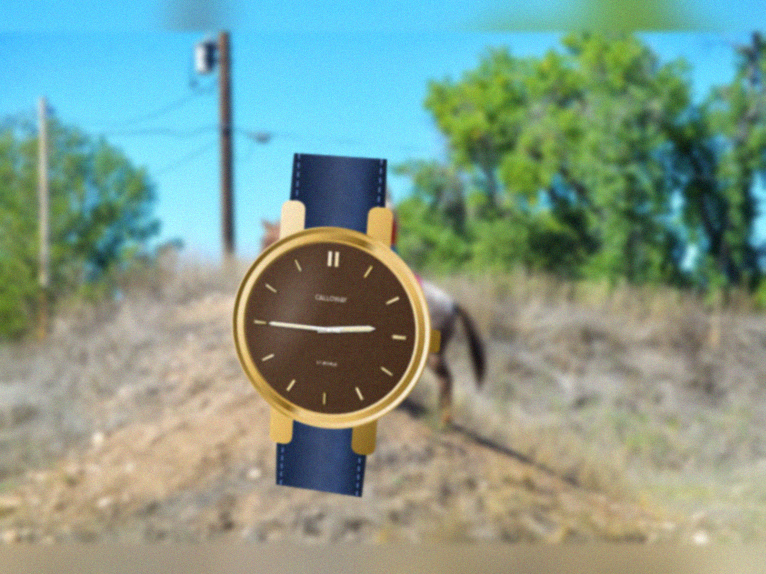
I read 2.45
